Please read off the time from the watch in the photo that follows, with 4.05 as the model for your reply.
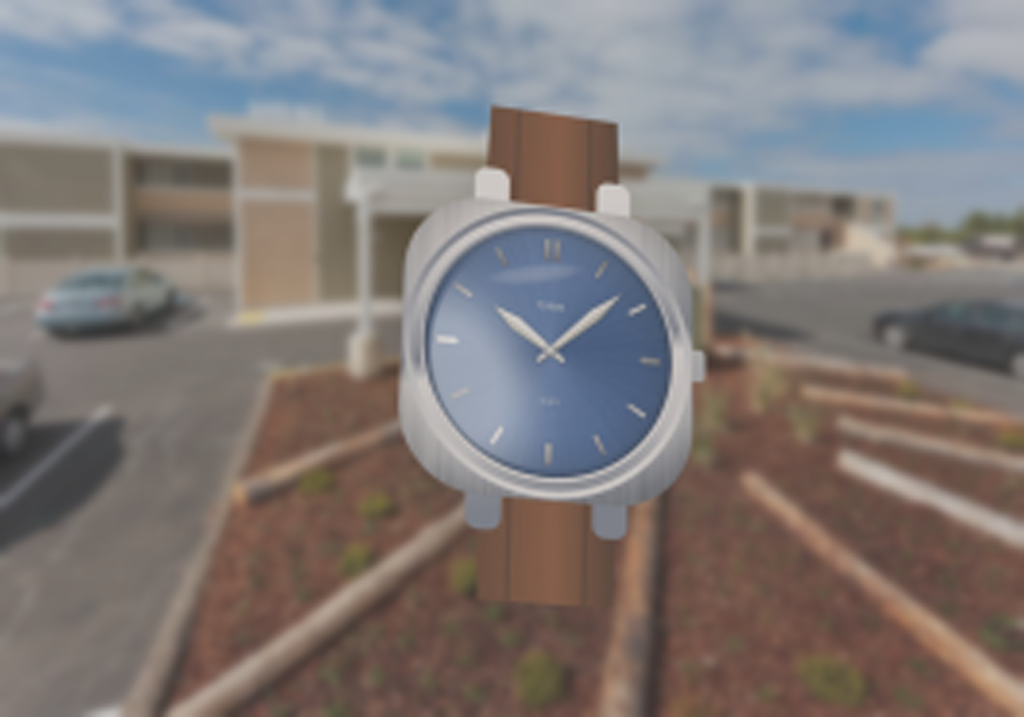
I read 10.08
